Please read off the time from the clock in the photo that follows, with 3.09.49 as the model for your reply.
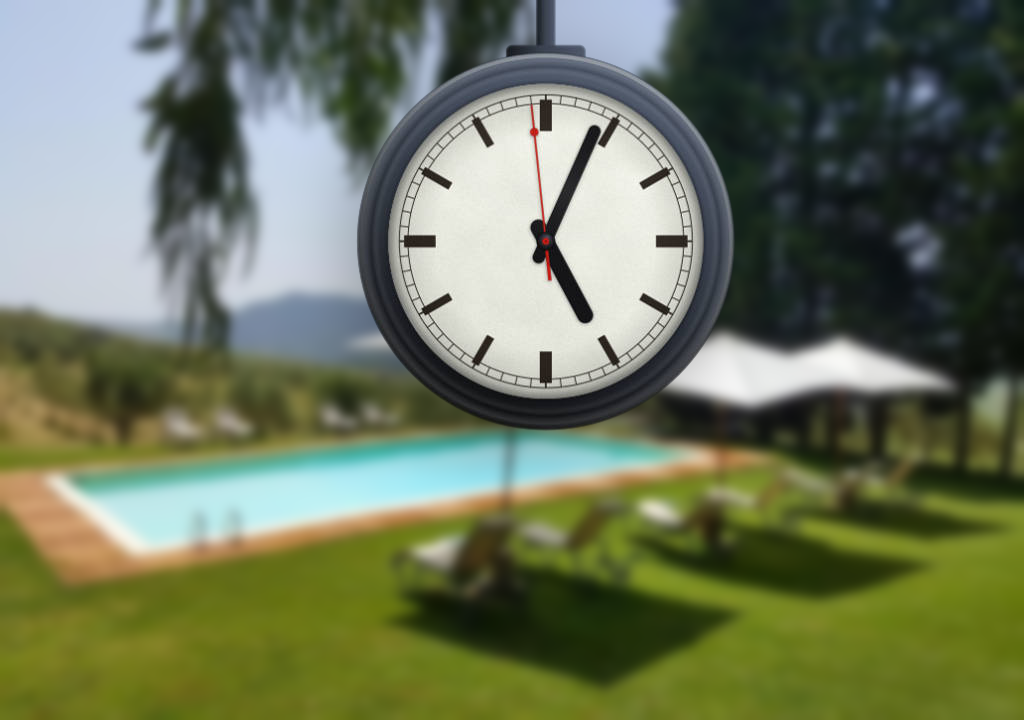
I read 5.03.59
